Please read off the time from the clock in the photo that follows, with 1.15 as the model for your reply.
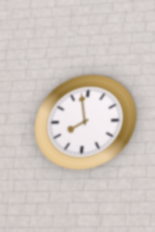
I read 7.58
